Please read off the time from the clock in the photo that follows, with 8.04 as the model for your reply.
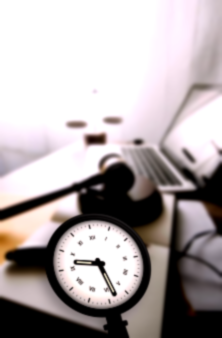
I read 9.28
